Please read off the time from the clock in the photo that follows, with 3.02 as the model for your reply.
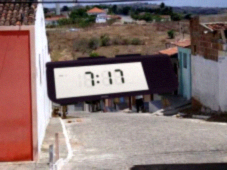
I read 7.17
